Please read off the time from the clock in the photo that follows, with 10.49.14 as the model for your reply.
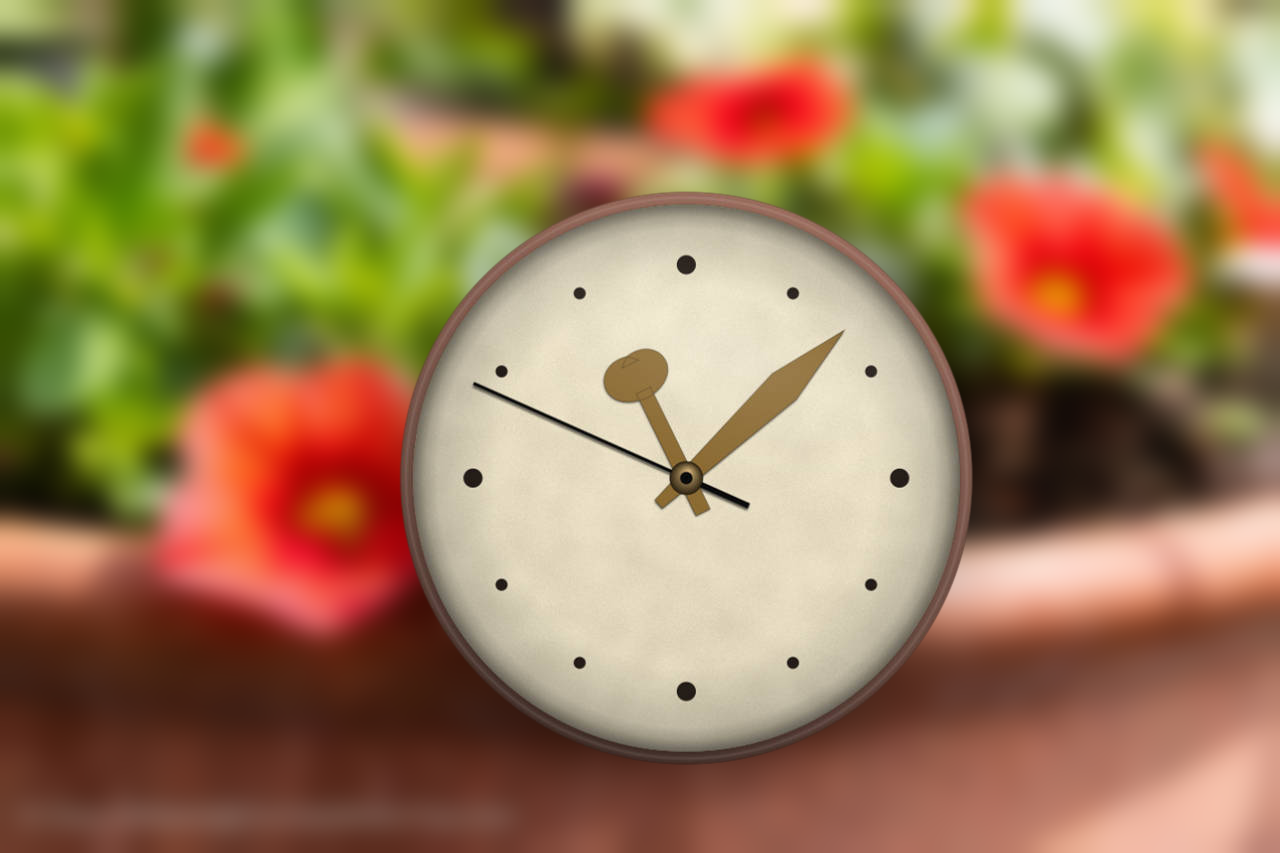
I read 11.07.49
